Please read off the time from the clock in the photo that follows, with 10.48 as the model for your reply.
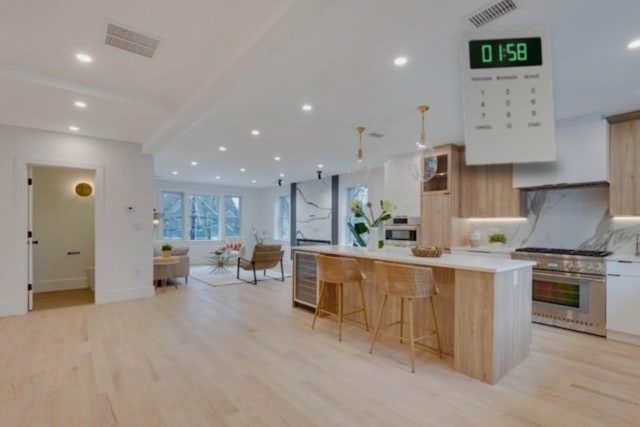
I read 1.58
